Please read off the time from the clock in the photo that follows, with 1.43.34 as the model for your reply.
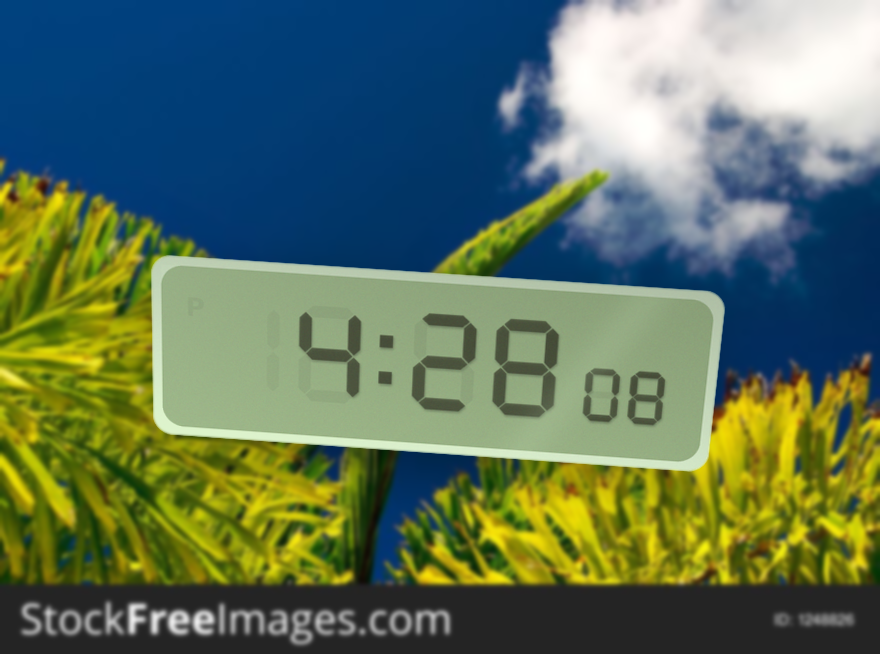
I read 4.28.08
